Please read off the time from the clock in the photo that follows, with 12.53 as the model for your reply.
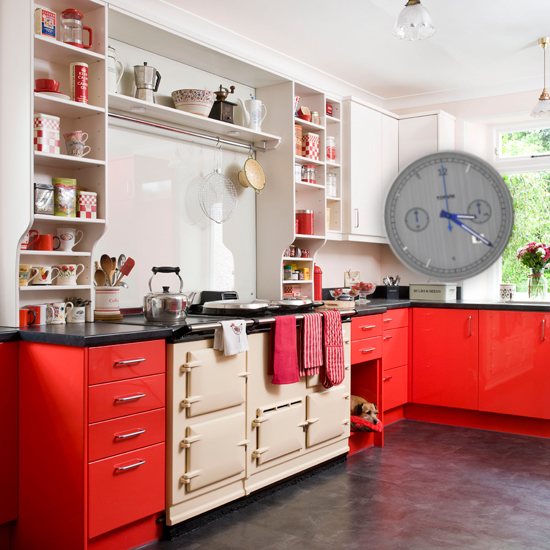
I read 3.22
